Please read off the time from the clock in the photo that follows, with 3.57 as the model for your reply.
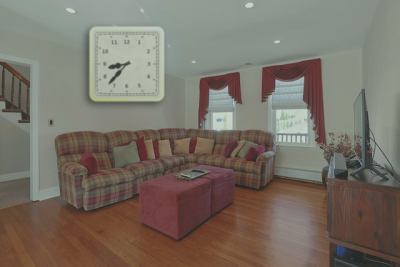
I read 8.37
